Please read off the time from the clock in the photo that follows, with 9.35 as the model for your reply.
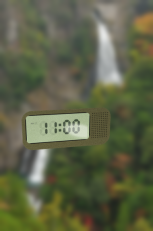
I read 11.00
